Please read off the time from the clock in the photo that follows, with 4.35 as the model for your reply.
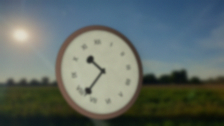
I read 10.38
